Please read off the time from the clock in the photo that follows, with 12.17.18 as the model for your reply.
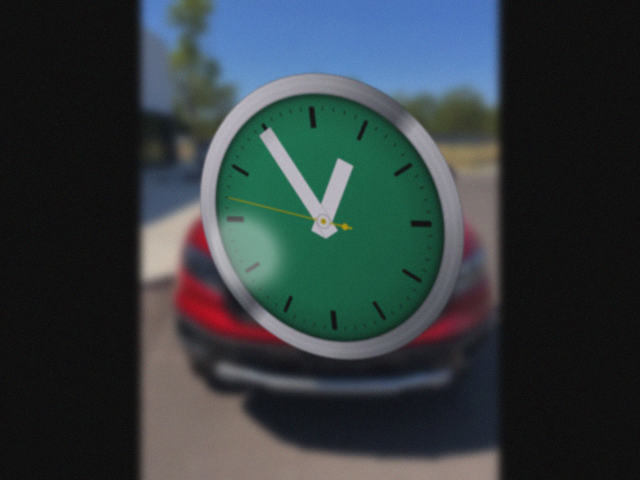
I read 12.54.47
